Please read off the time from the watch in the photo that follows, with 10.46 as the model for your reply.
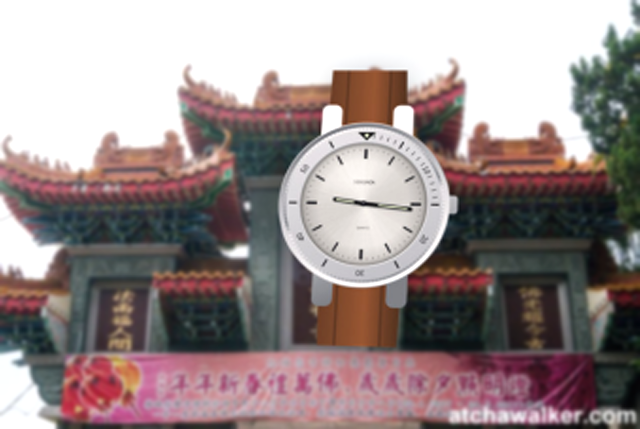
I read 9.16
